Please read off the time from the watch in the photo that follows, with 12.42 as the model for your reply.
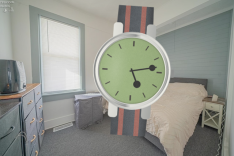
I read 5.13
